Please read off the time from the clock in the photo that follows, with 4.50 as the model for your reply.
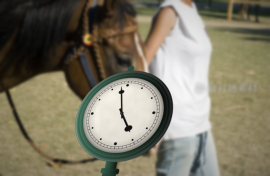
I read 4.58
